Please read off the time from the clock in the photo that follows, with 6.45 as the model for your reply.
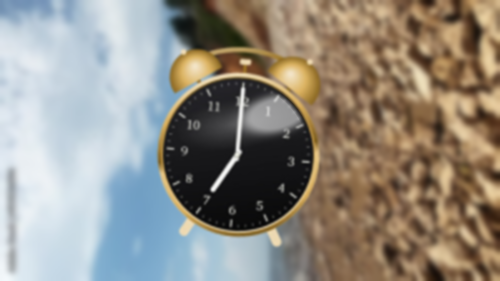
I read 7.00
